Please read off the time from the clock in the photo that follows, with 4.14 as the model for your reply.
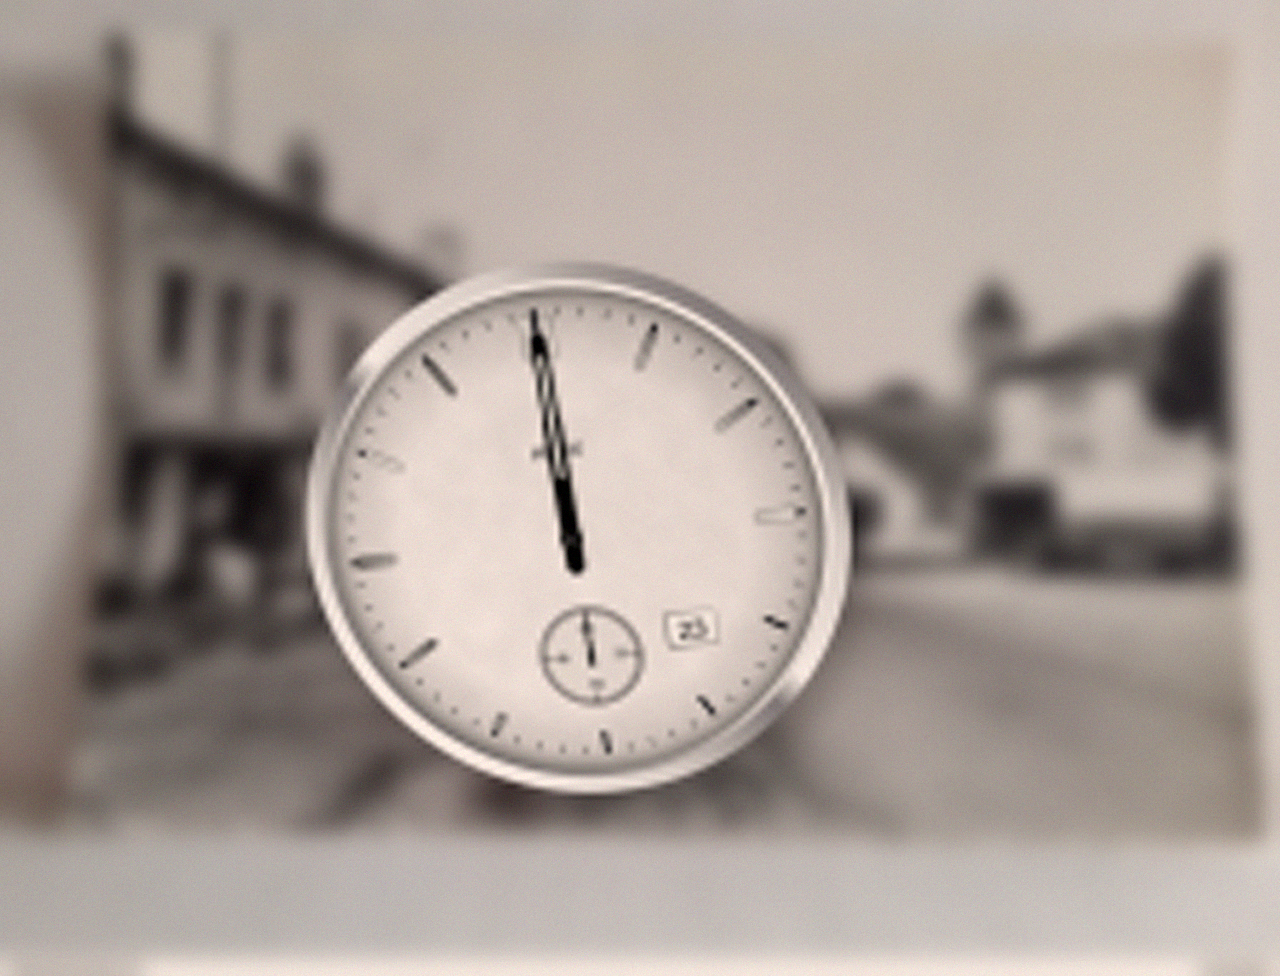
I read 12.00
